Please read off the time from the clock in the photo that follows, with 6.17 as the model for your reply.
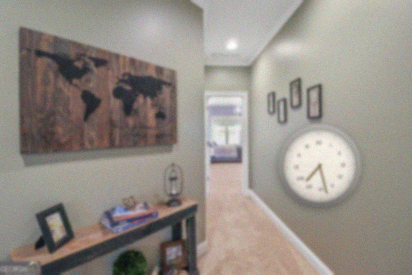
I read 7.28
